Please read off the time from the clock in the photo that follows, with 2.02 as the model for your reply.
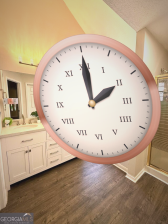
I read 2.00
